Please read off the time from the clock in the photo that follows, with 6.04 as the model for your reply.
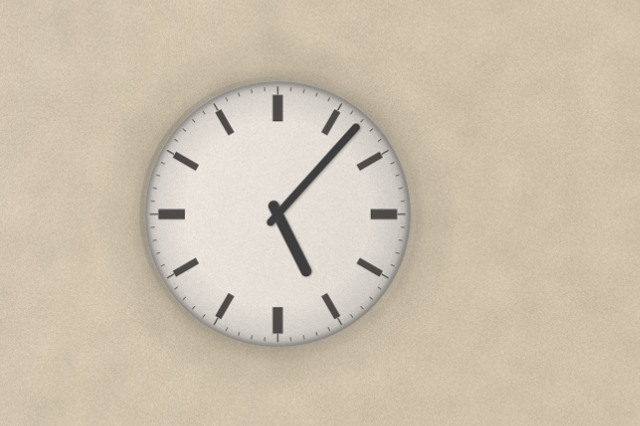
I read 5.07
